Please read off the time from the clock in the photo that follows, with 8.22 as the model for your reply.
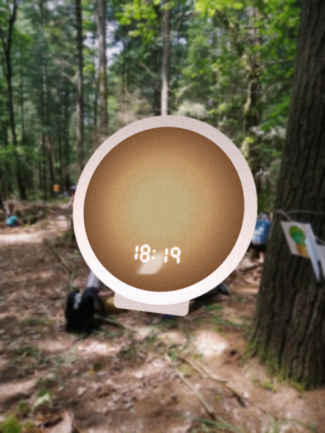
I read 18.19
